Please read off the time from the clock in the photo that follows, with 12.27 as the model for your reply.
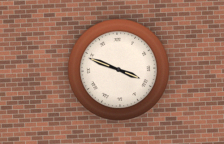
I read 3.49
